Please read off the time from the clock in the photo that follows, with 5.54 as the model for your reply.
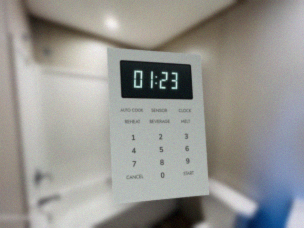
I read 1.23
